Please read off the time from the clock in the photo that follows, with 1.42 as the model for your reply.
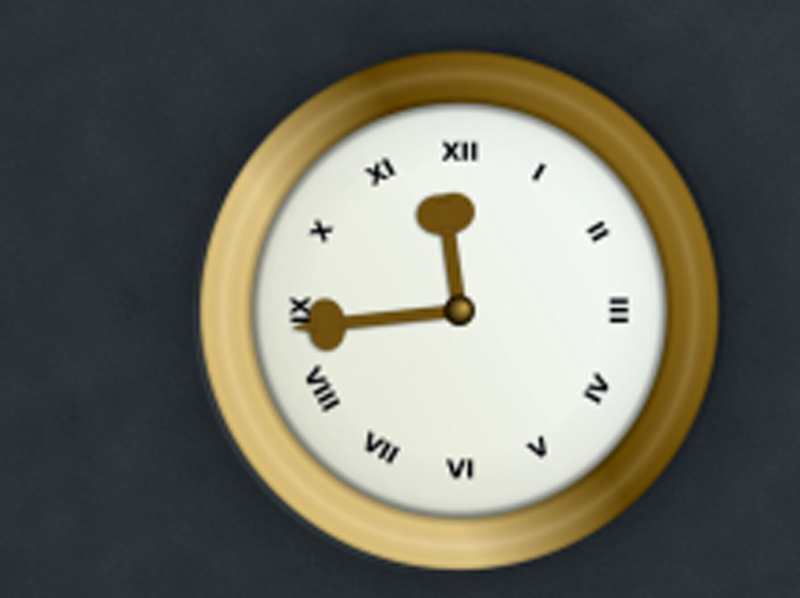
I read 11.44
